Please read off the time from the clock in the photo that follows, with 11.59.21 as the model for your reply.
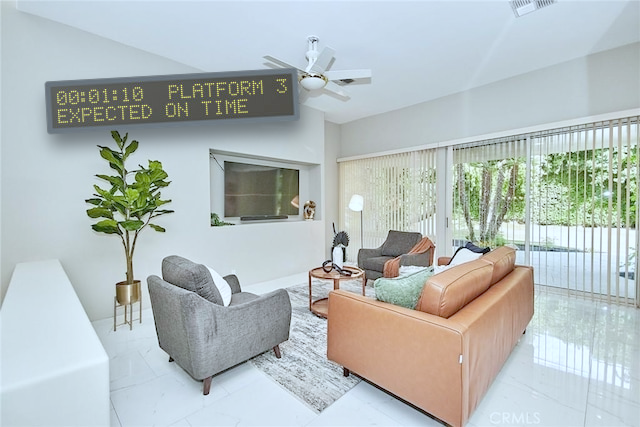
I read 0.01.10
